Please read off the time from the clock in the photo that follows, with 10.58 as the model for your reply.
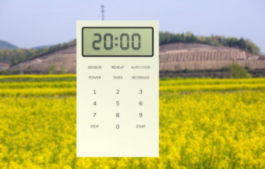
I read 20.00
